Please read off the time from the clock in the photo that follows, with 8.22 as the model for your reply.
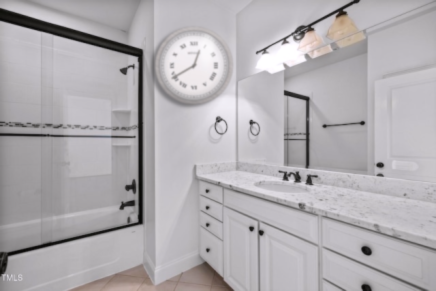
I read 12.40
